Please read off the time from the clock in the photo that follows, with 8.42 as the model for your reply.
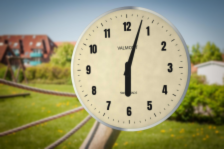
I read 6.03
